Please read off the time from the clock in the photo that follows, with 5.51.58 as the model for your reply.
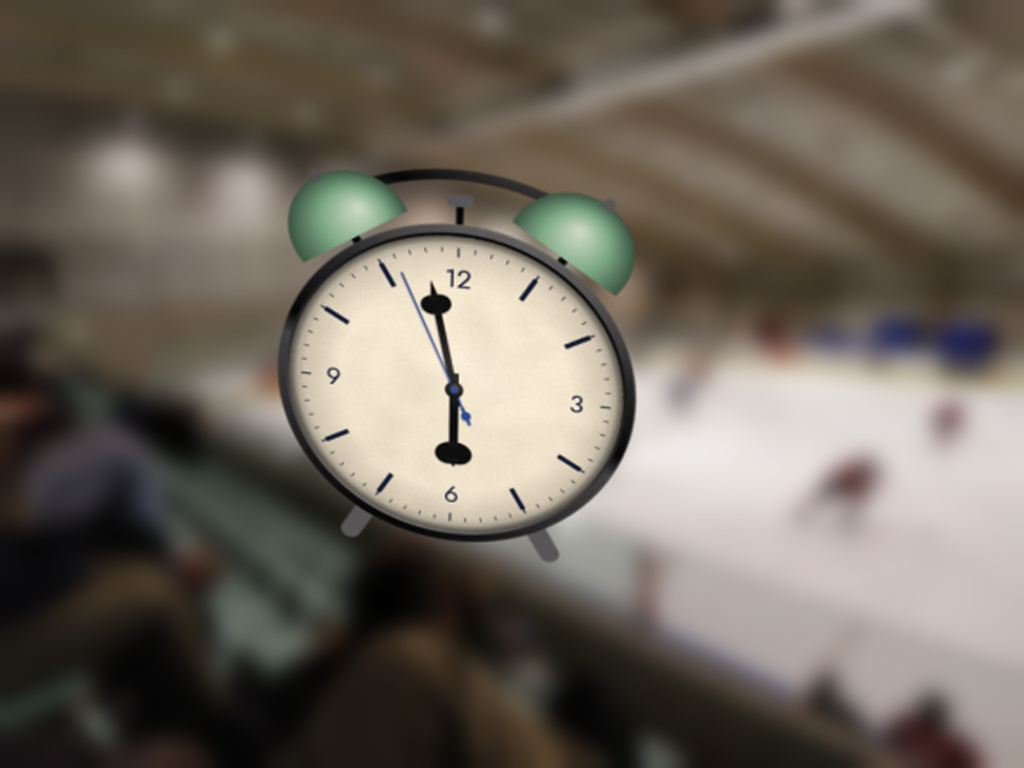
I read 5.57.56
